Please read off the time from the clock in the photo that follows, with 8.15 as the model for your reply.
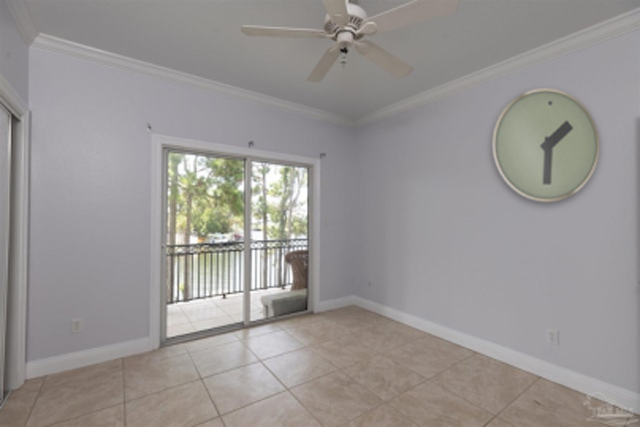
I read 1.30
